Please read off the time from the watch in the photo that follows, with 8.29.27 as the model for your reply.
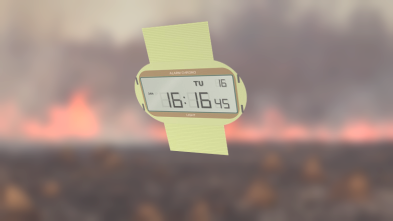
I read 16.16.45
